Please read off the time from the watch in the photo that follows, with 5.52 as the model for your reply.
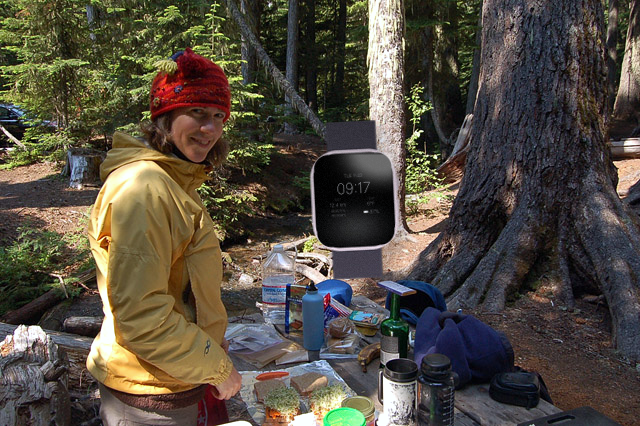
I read 9.17
